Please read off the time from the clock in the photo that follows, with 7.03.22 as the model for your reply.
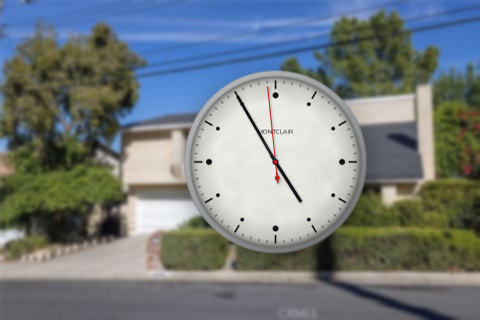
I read 4.54.59
